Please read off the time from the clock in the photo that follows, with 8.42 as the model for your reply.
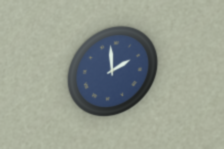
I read 1.58
